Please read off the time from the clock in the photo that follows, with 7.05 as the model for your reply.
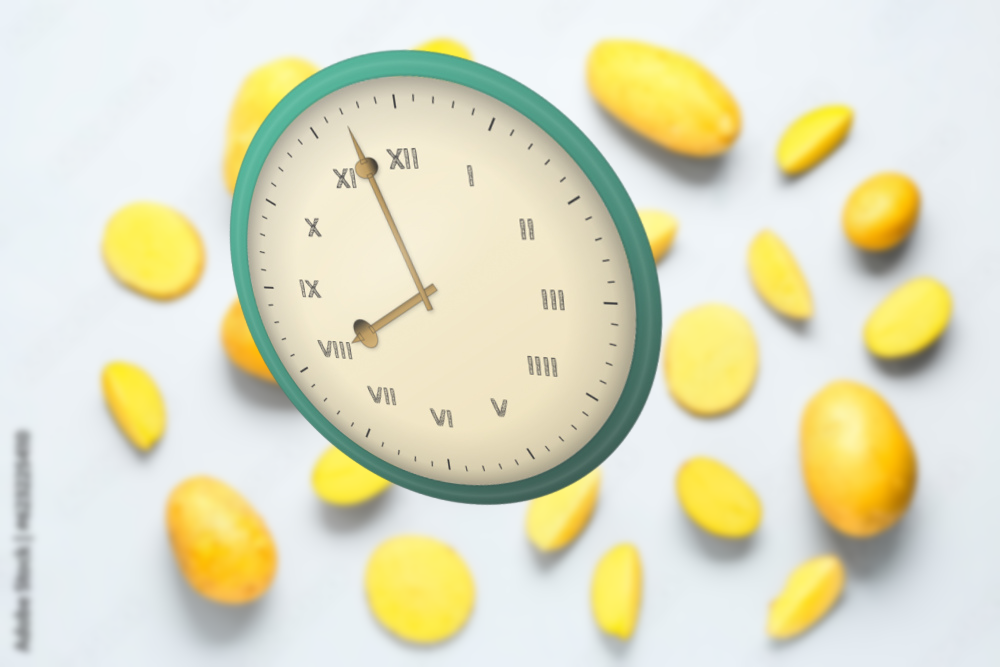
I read 7.57
